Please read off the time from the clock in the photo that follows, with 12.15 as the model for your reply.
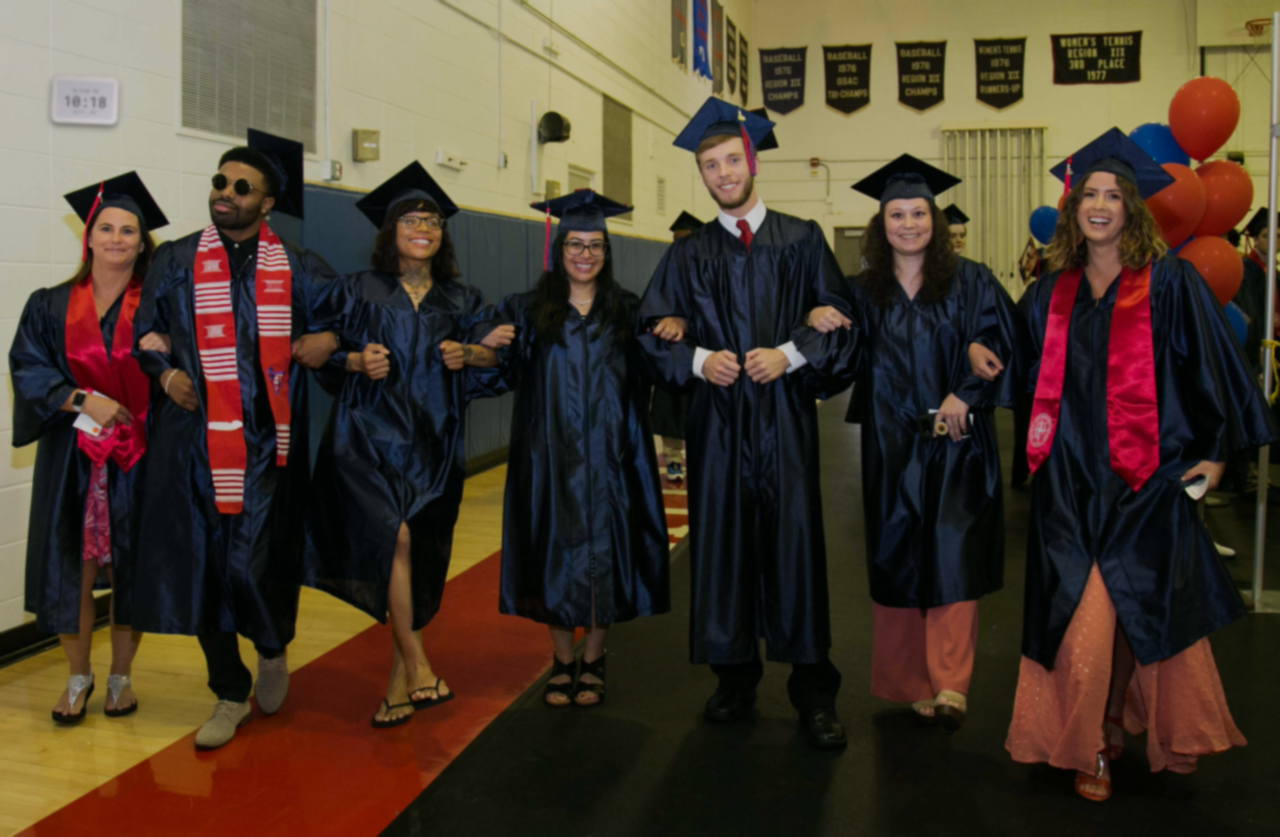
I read 10.18
